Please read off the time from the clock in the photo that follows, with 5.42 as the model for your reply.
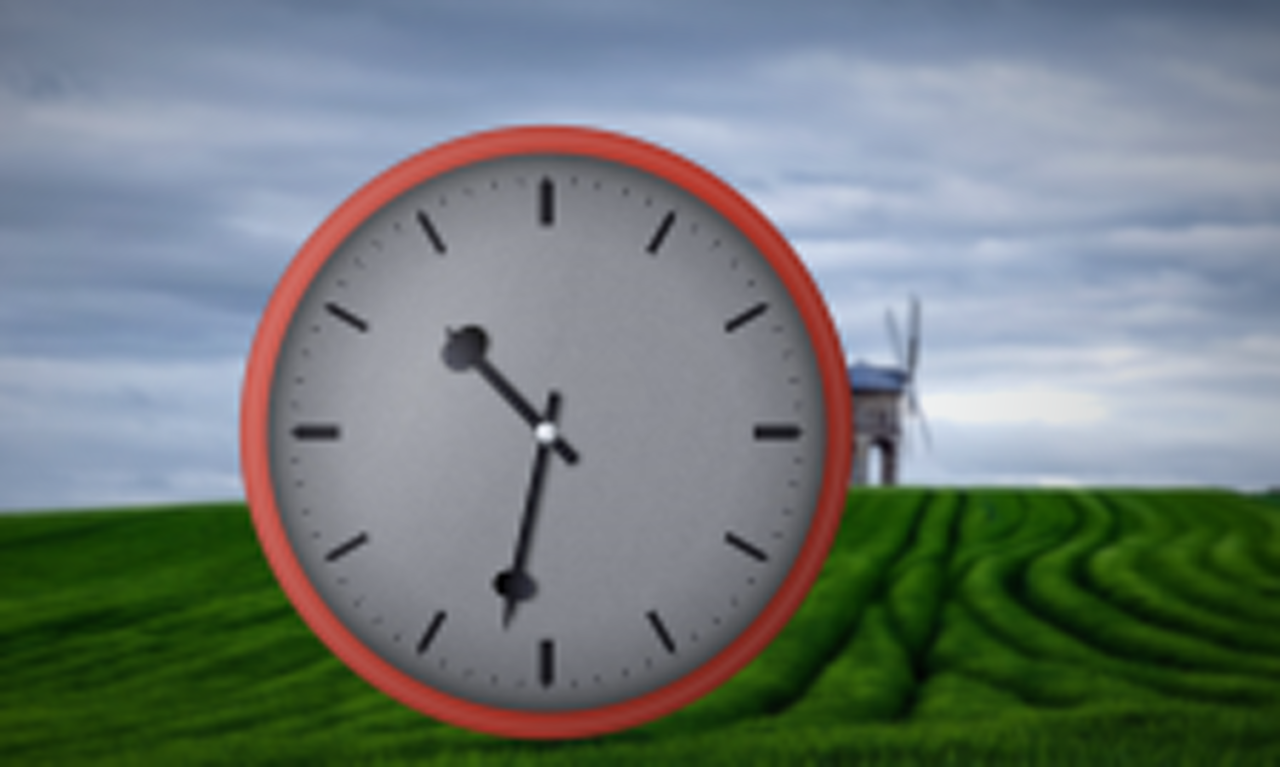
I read 10.32
